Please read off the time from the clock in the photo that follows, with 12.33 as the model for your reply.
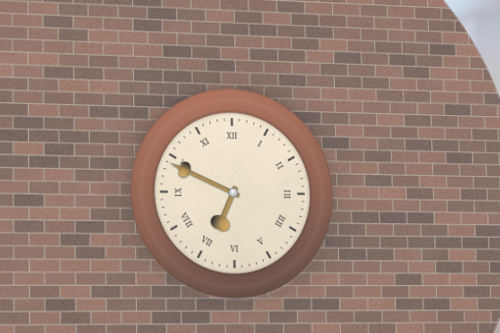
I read 6.49
